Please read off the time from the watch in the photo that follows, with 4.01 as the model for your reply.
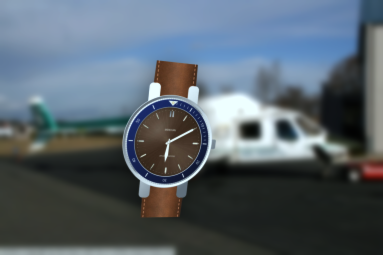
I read 6.10
